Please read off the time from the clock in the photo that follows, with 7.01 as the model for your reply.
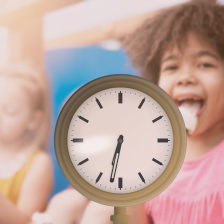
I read 6.32
